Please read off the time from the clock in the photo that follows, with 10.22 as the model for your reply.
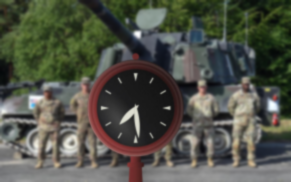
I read 7.29
